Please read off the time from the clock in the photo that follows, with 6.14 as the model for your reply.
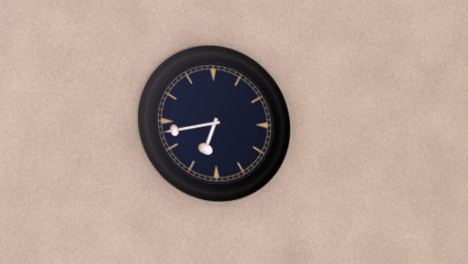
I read 6.43
